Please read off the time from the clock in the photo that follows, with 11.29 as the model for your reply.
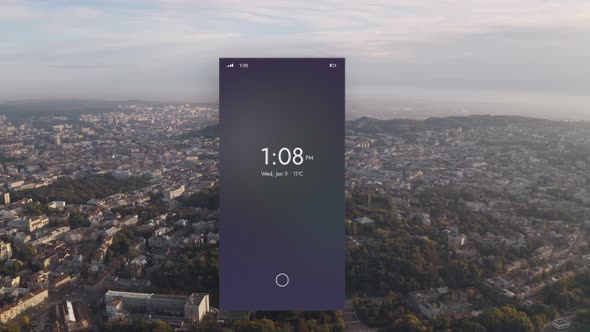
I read 1.08
